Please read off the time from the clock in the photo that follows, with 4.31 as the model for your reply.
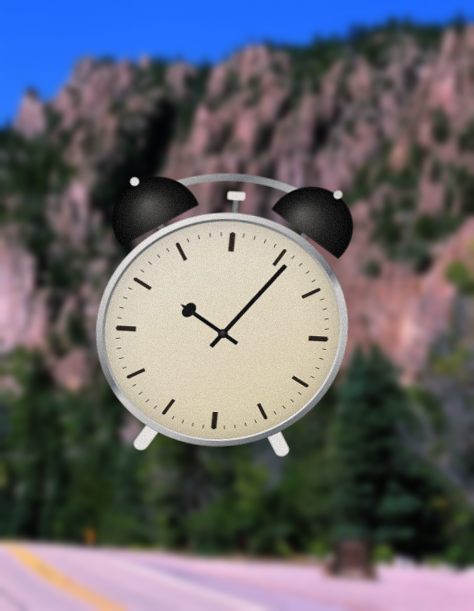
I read 10.06
